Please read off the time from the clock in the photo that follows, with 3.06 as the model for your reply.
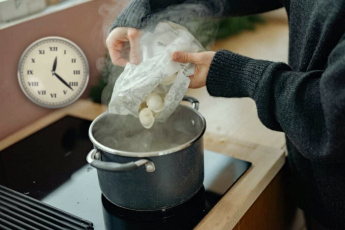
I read 12.22
